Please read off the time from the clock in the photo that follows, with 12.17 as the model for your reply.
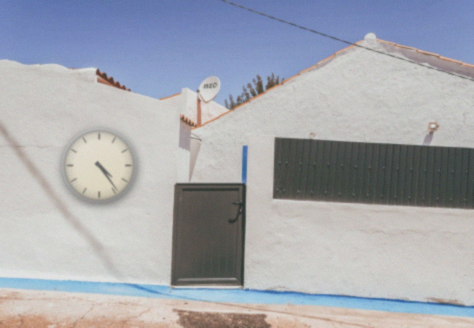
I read 4.24
